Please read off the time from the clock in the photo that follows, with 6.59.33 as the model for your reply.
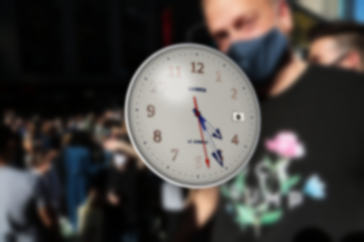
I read 4.25.28
